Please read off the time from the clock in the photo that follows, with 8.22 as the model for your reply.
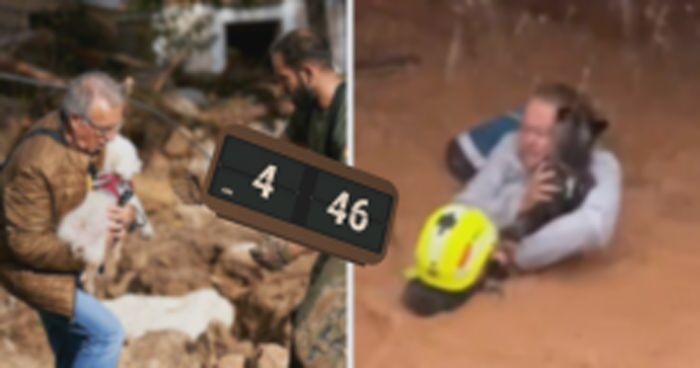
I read 4.46
